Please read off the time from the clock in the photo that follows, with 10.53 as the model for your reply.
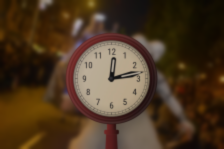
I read 12.13
